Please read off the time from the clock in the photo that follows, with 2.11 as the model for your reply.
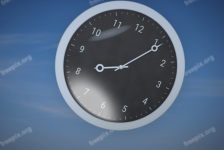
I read 8.06
